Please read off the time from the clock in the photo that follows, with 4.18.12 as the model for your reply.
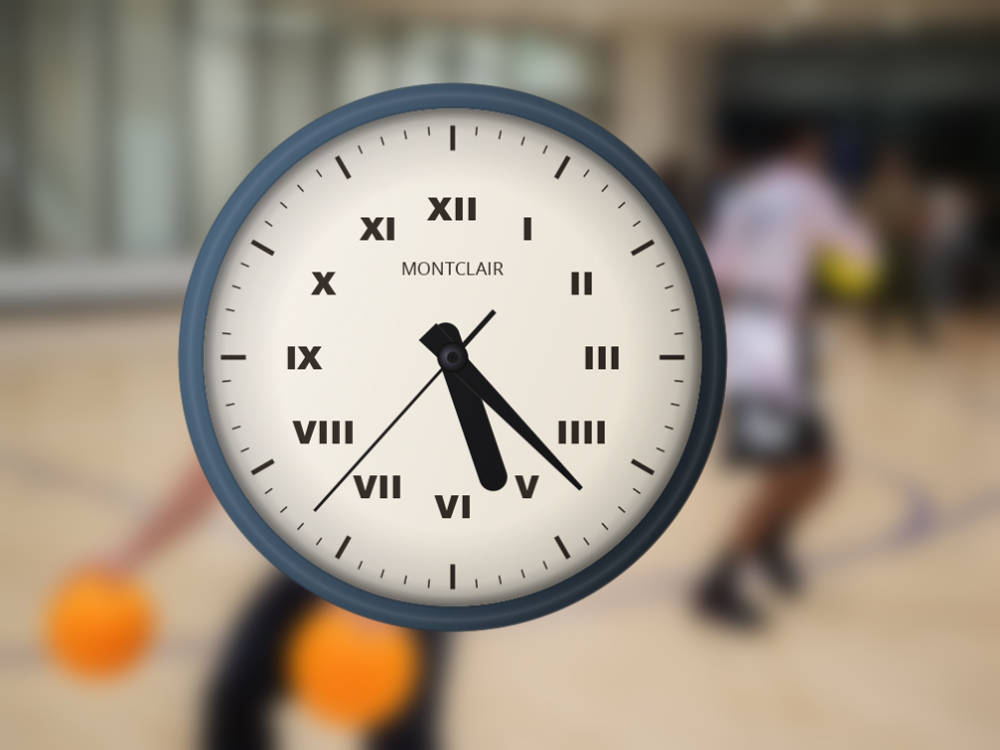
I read 5.22.37
